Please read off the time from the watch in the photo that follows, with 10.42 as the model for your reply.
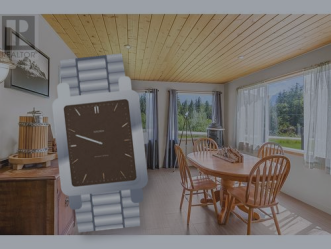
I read 9.49
